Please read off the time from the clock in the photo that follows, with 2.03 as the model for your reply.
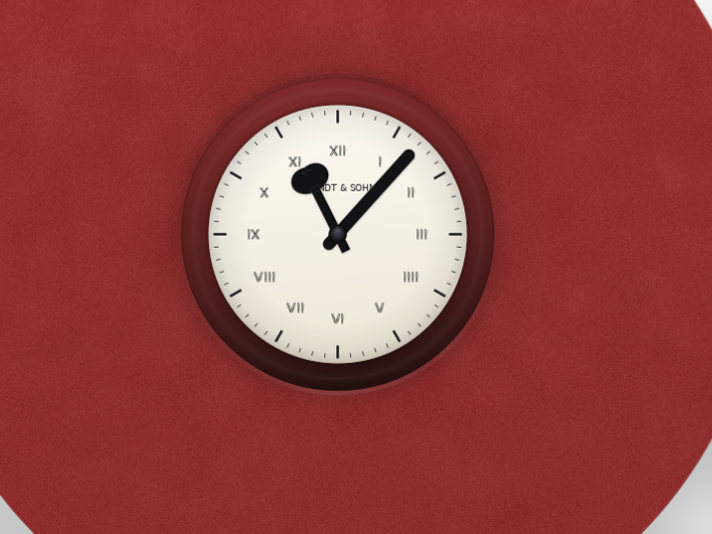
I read 11.07
